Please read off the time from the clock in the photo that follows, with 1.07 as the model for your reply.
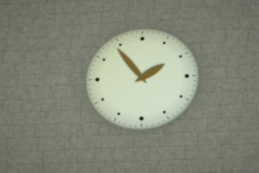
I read 1.54
